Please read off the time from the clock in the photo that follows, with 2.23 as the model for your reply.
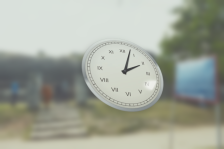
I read 2.03
